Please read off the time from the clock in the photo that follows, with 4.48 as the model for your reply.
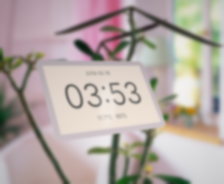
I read 3.53
